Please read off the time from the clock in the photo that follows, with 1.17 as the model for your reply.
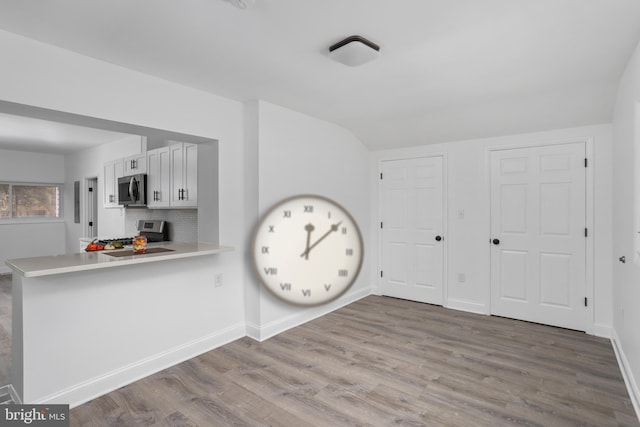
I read 12.08
